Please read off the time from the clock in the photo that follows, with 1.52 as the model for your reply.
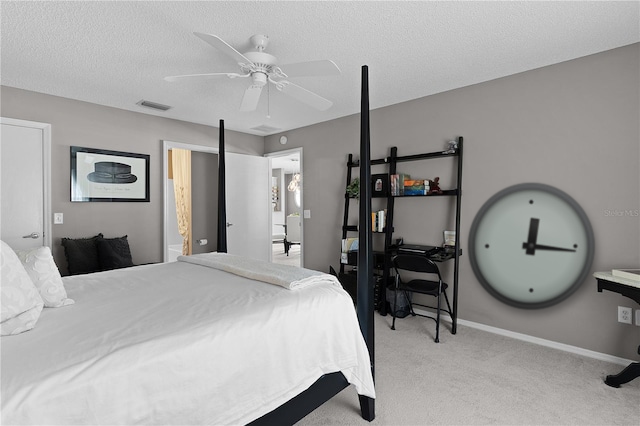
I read 12.16
